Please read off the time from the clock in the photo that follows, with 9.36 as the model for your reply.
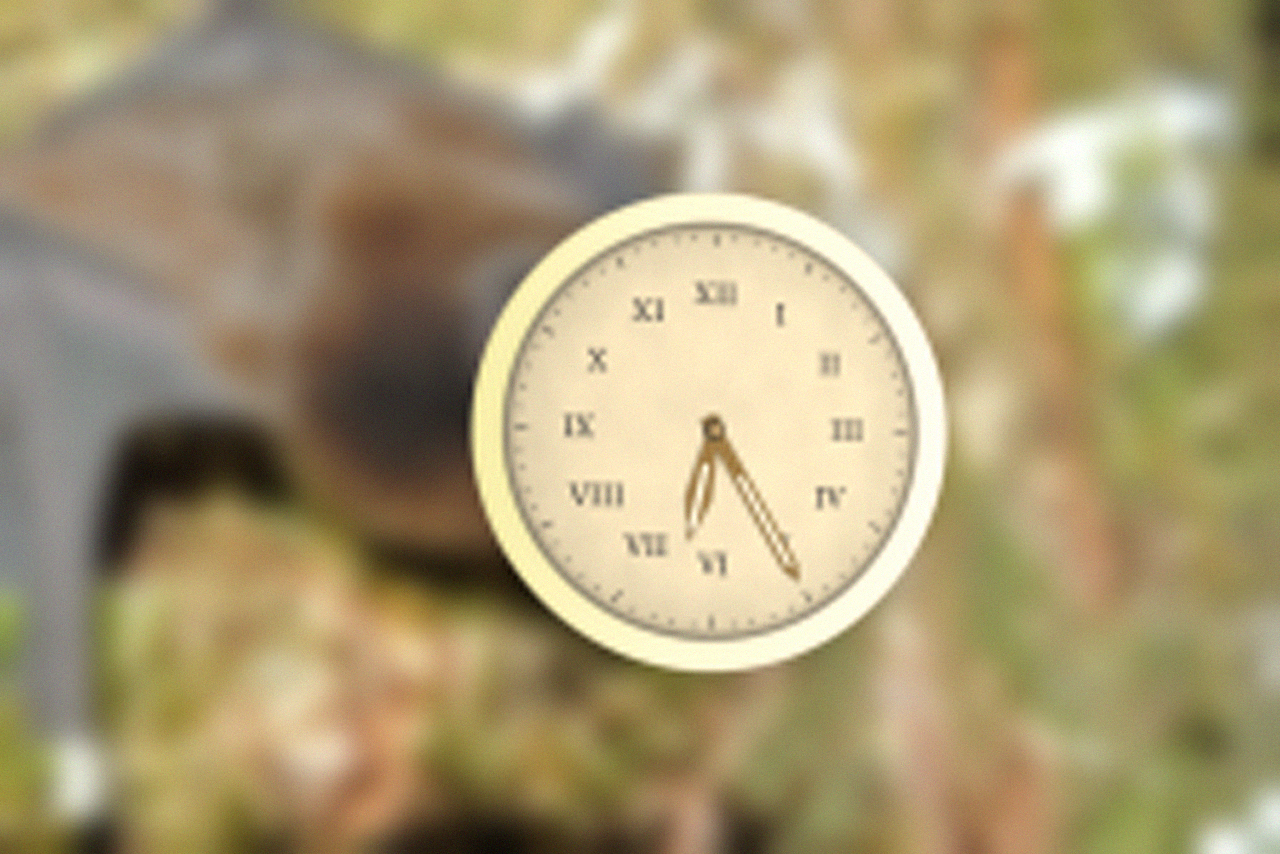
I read 6.25
